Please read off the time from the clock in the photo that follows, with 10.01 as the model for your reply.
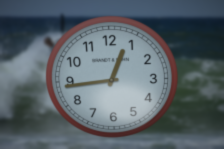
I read 12.44
